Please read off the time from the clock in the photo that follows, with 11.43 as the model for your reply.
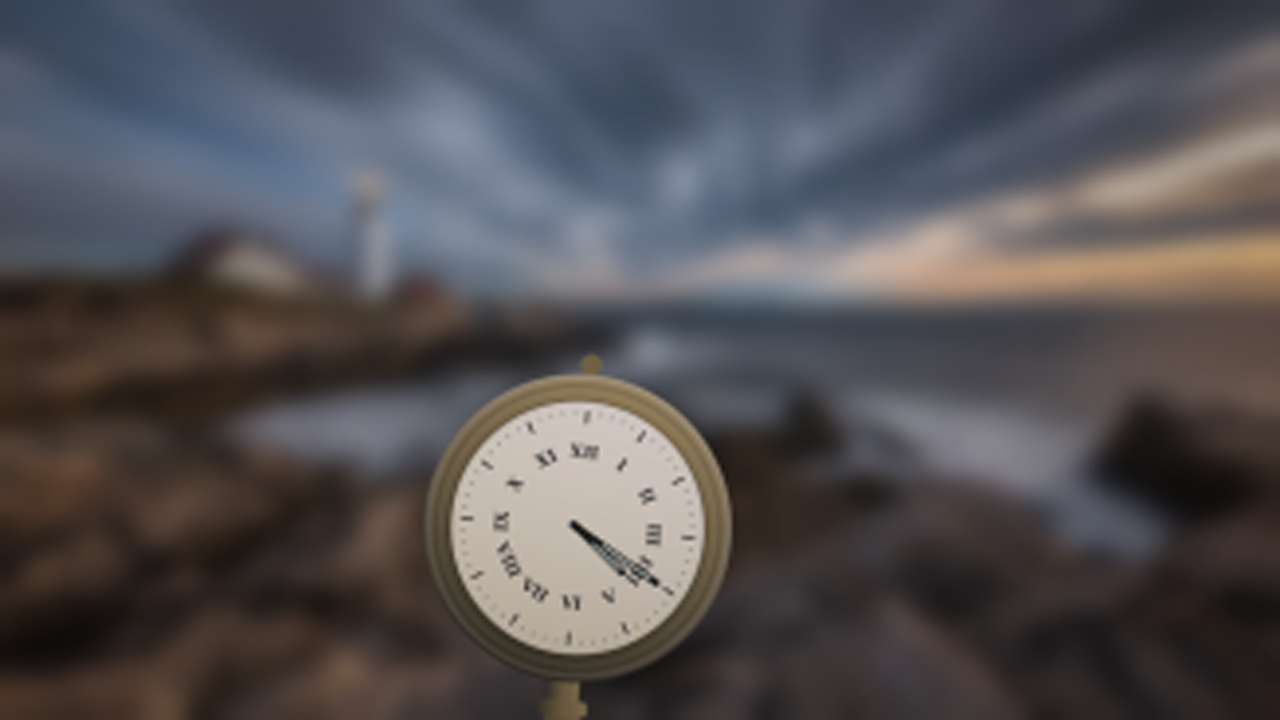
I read 4.20
